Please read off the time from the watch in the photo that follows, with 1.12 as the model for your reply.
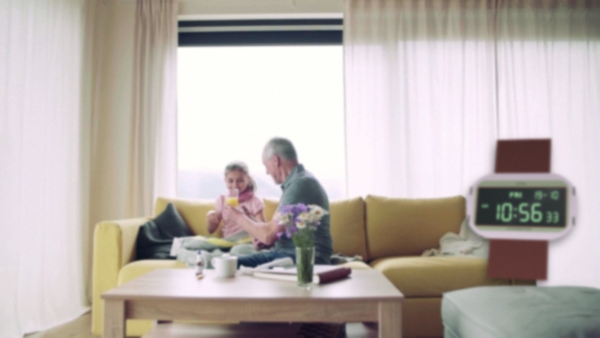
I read 10.56
